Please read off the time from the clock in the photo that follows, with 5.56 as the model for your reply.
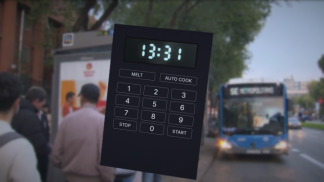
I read 13.31
